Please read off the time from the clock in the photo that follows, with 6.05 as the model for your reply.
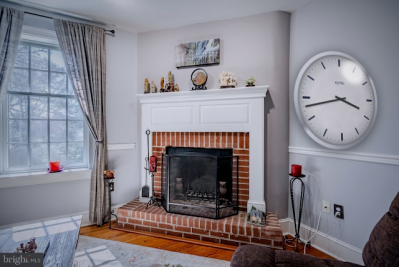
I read 3.43
